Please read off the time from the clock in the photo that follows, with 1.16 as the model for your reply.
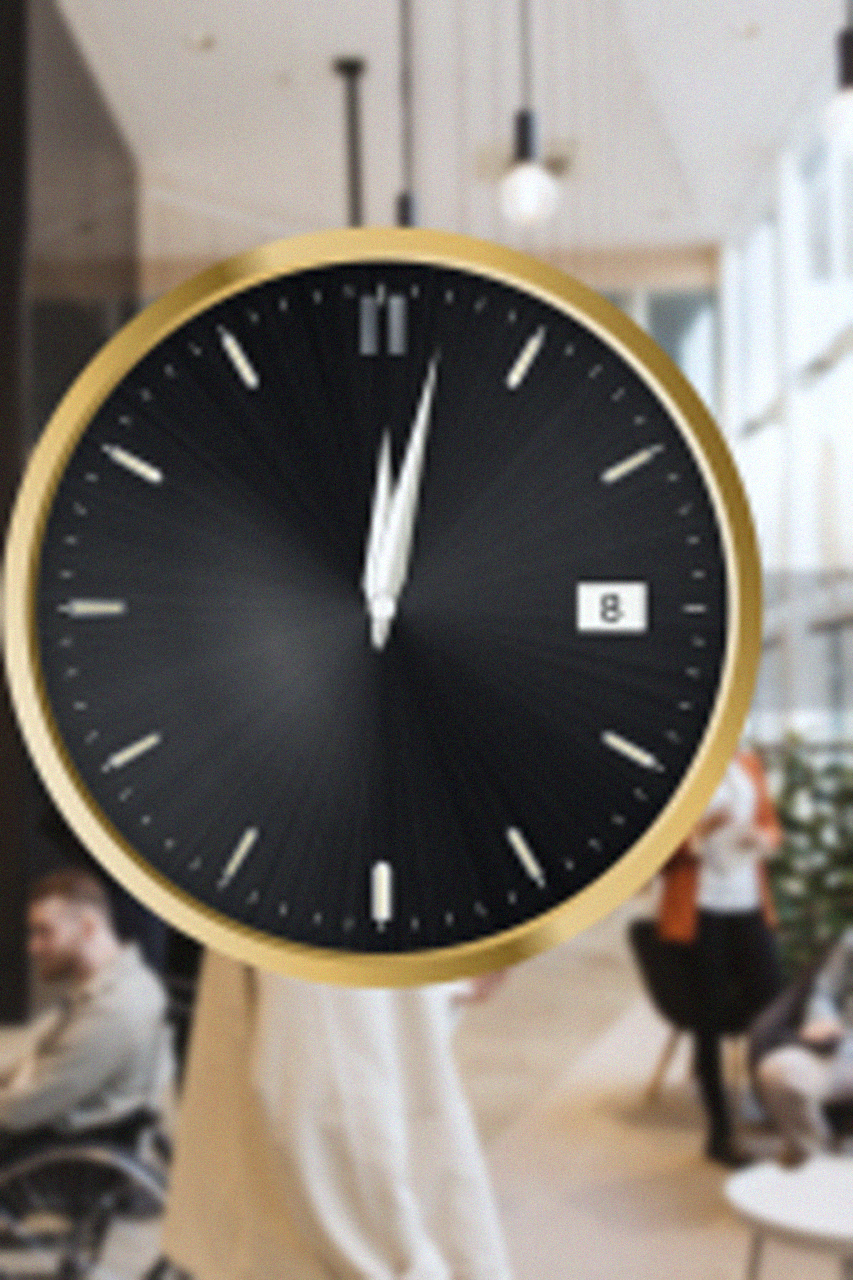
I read 12.02
